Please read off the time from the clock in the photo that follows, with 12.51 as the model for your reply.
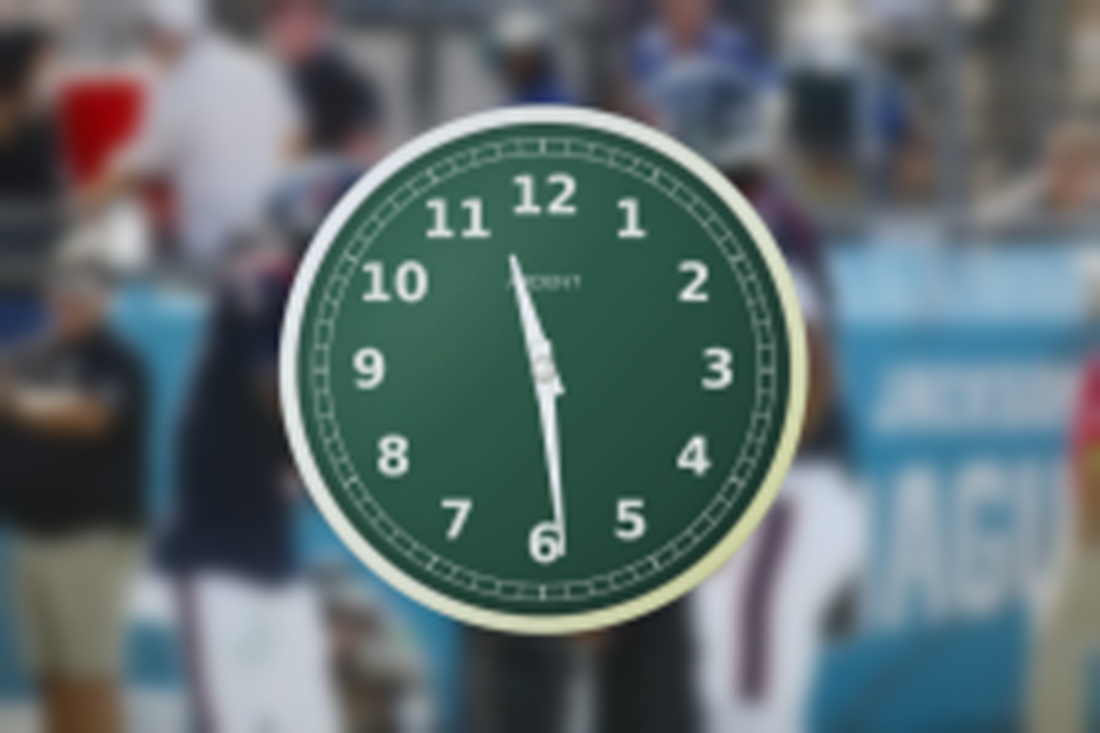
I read 11.29
